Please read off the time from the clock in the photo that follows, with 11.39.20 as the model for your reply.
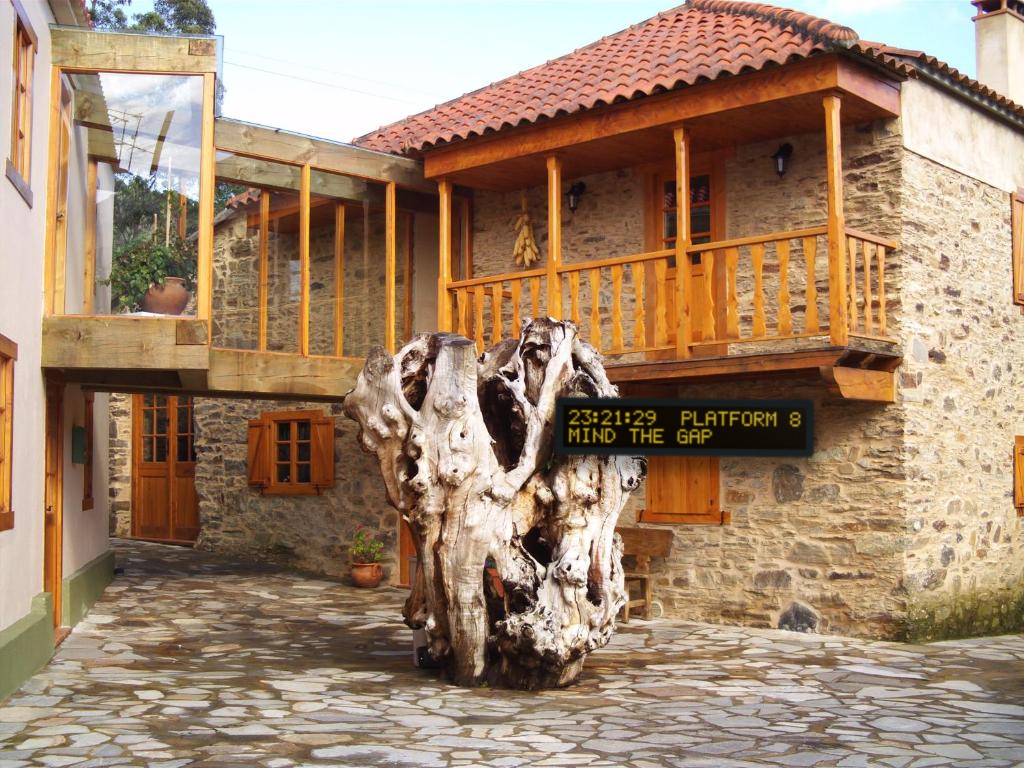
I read 23.21.29
